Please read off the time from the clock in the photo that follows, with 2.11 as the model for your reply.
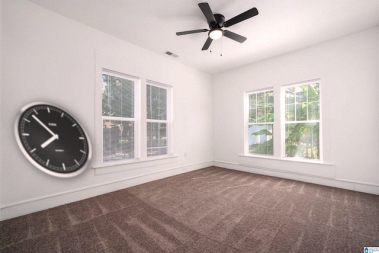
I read 7.53
